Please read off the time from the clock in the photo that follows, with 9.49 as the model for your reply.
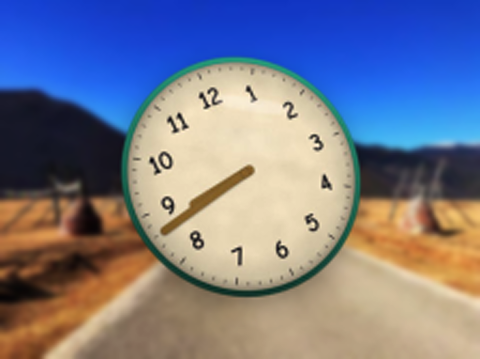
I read 8.43
